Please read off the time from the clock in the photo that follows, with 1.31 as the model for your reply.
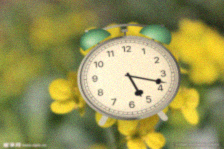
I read 5.18
